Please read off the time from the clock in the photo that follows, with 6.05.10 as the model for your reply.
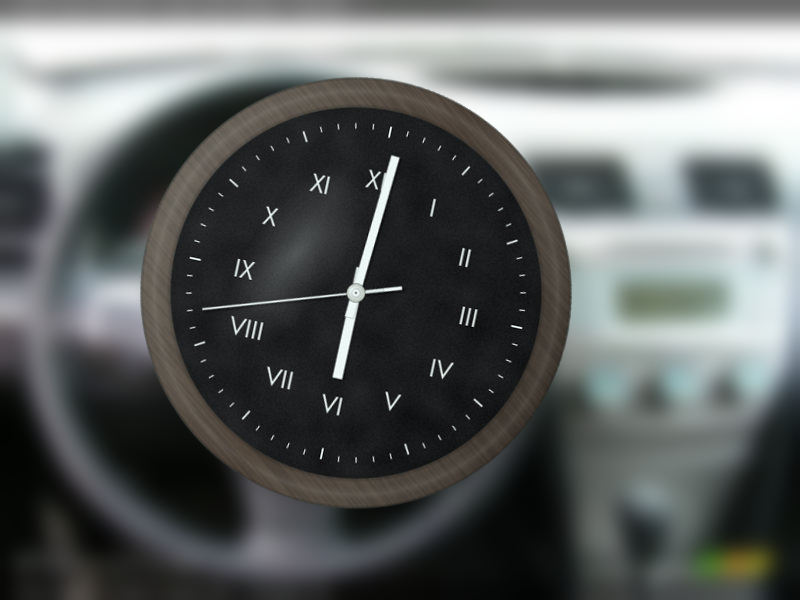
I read 6.00.42
